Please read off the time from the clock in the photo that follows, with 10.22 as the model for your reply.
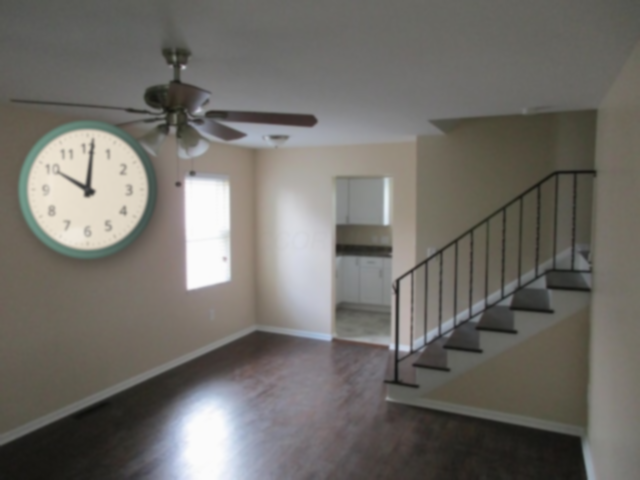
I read 10.01
